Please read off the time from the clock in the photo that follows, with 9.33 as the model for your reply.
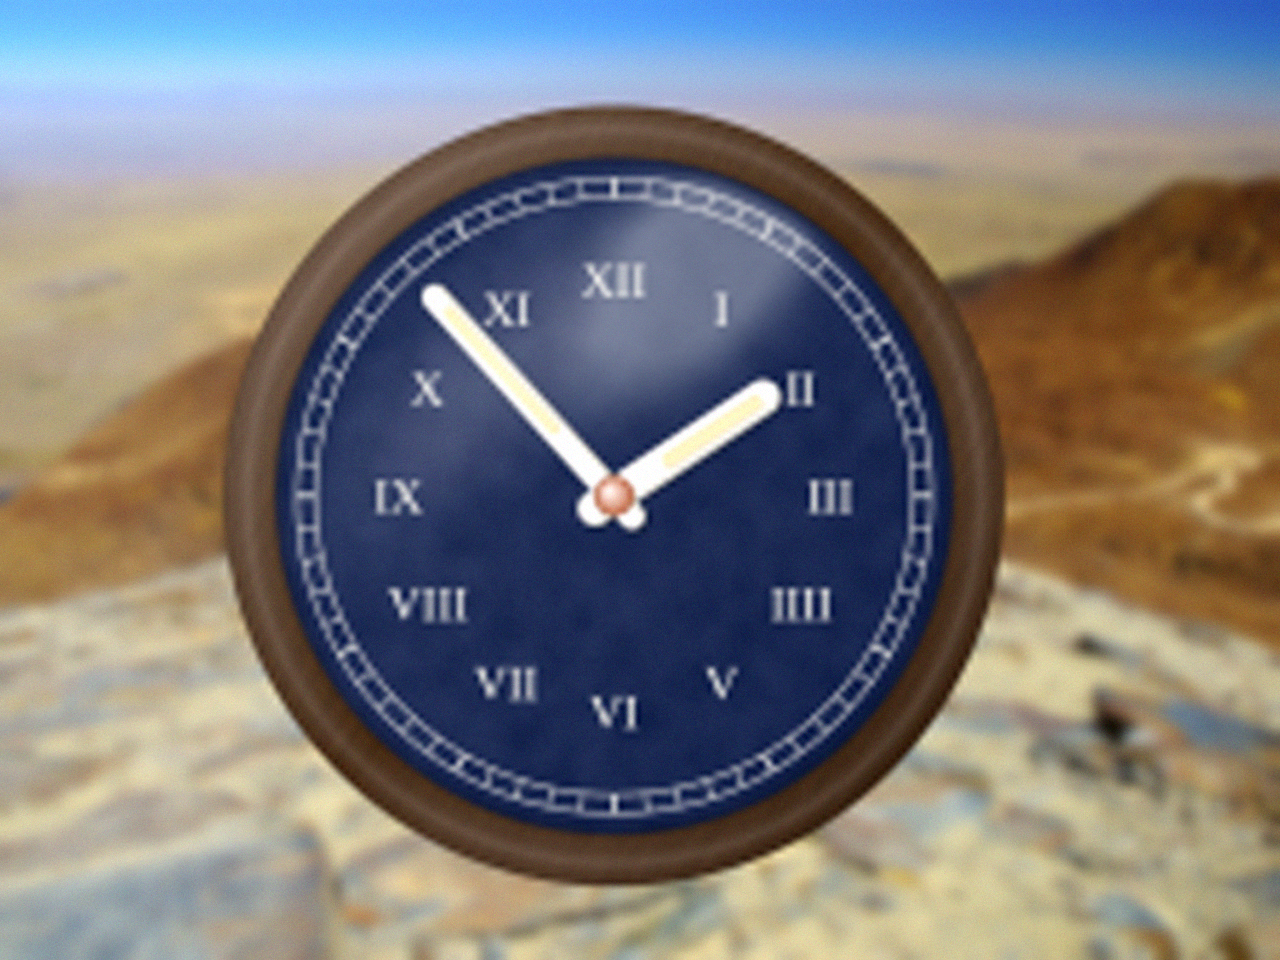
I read 1.53
